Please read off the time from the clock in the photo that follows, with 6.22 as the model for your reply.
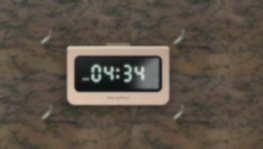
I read 4.34
